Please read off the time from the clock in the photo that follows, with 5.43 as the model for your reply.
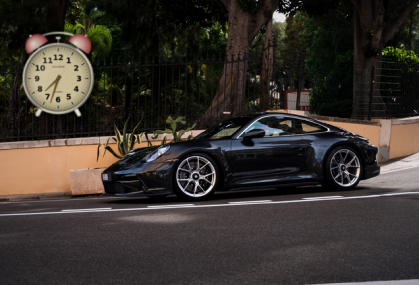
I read 7.33
